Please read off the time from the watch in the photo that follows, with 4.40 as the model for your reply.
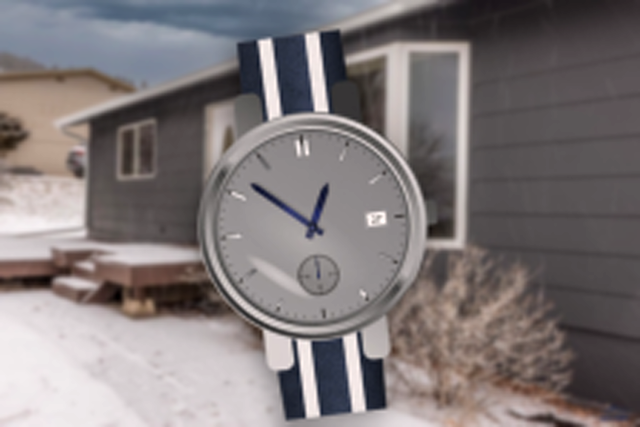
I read 12.52
